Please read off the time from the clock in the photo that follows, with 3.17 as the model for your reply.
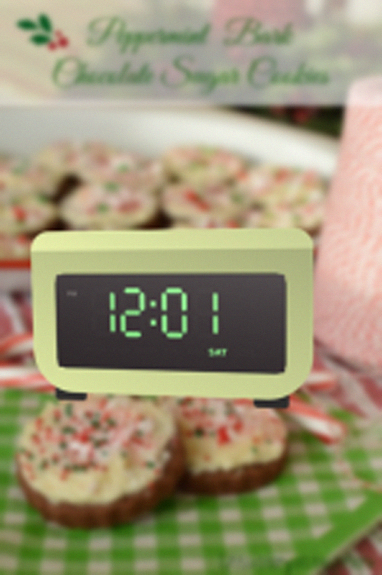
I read 12.01
